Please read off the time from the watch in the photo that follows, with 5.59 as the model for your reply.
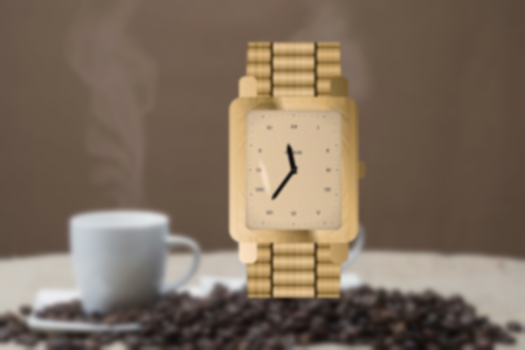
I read 11.36
